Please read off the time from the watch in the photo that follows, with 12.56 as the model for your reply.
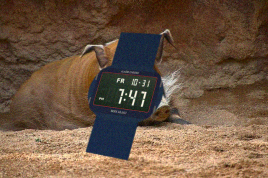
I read 7.47
